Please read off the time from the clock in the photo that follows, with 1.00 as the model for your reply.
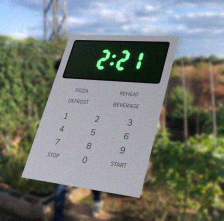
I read 2.21
